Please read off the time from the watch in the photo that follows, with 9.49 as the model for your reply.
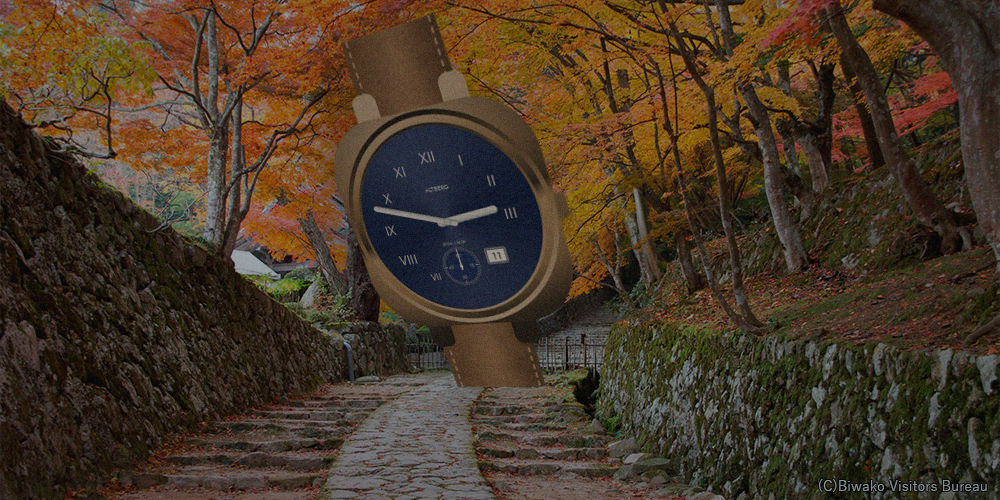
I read 2.48
